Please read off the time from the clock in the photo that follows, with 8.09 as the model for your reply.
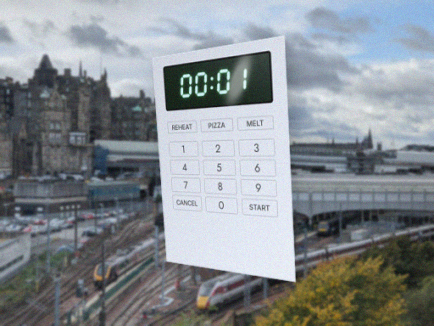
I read 0.01
